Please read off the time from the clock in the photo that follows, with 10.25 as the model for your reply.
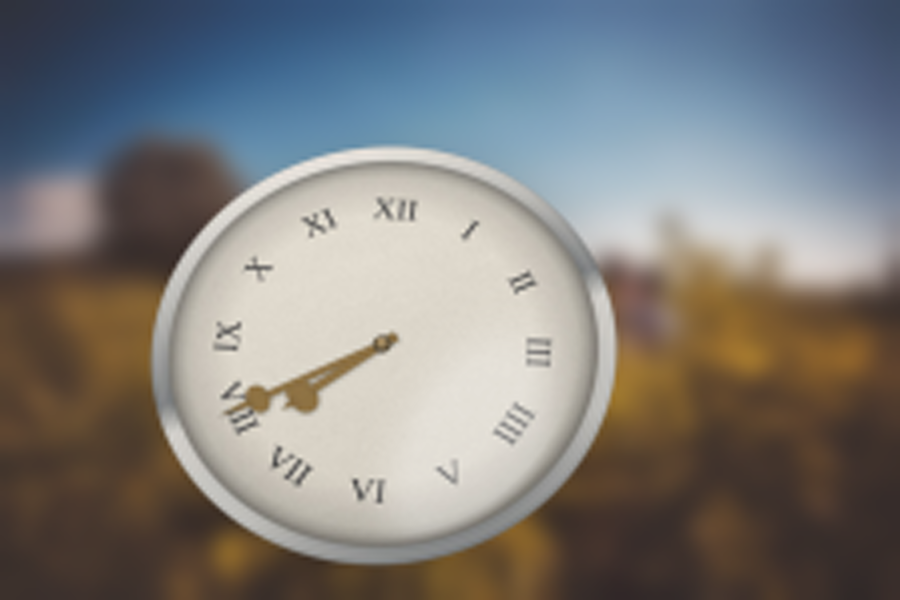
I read 7.40
